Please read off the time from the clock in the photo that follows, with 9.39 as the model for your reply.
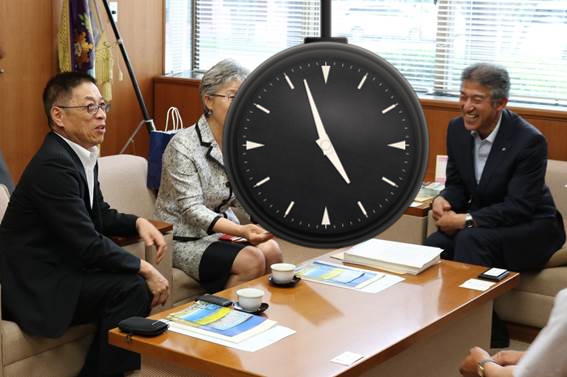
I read 4.57
